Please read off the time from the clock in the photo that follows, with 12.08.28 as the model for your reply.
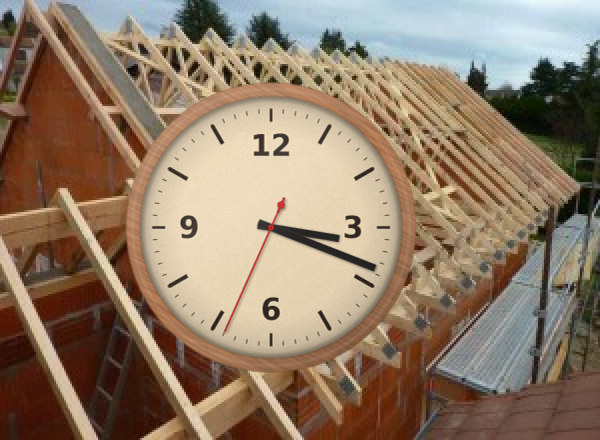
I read 3.18.34
